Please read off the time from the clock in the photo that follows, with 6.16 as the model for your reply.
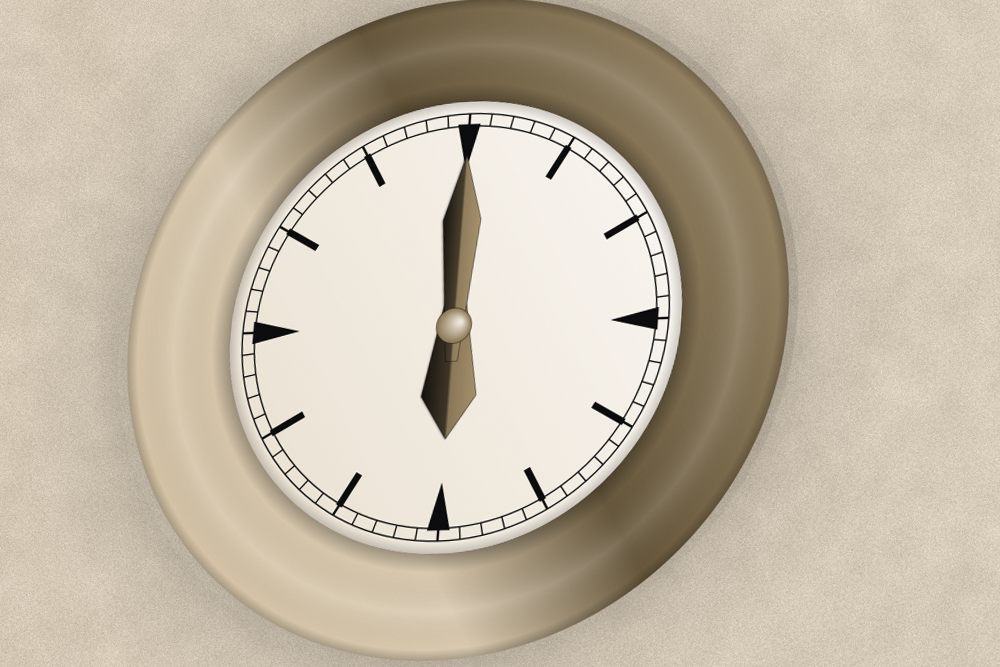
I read 6.00
